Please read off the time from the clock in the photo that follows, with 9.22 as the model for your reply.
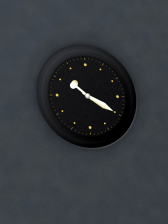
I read 10.20
